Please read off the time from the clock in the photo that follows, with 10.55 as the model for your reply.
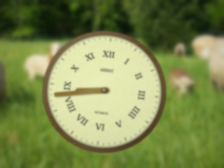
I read 8.43
